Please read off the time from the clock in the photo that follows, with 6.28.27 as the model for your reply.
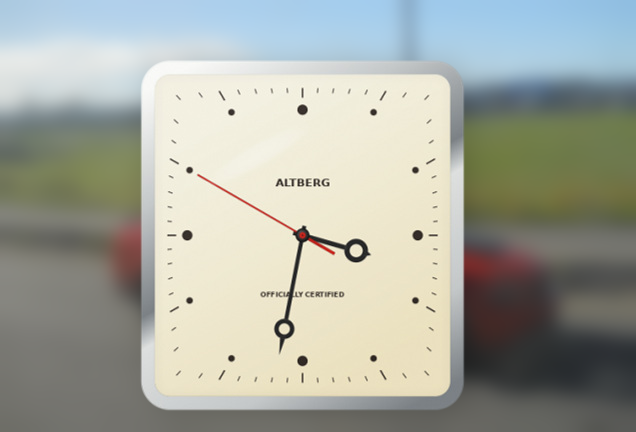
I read 3.31.50
